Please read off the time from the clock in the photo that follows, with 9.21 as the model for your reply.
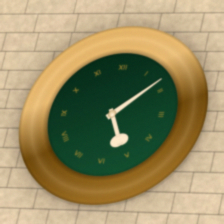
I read 5.08
